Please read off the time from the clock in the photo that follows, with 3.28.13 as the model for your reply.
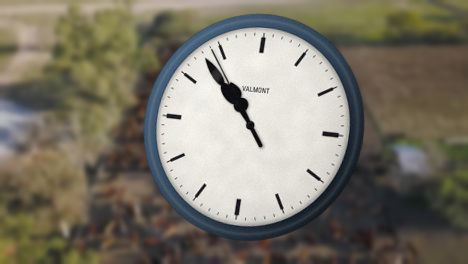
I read 10.52.54
